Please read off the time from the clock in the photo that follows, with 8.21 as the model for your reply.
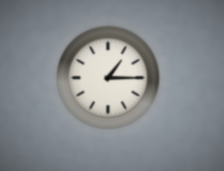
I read 1.15
